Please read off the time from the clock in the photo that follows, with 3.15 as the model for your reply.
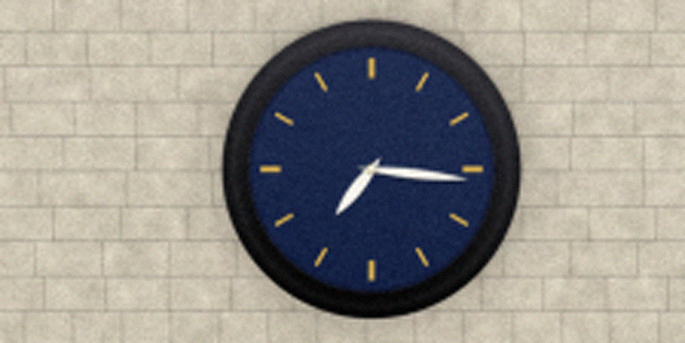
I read 7.16
